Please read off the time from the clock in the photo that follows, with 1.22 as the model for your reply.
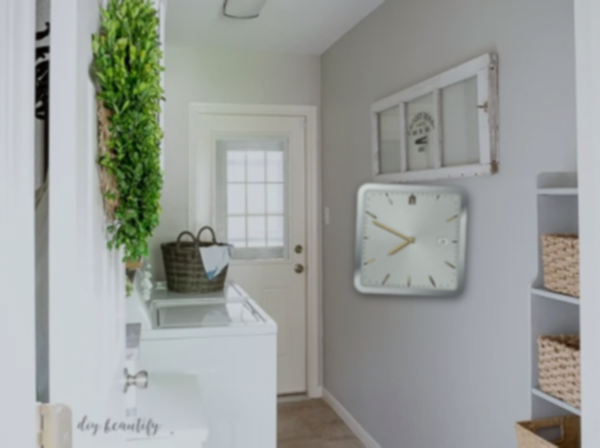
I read 7.49
